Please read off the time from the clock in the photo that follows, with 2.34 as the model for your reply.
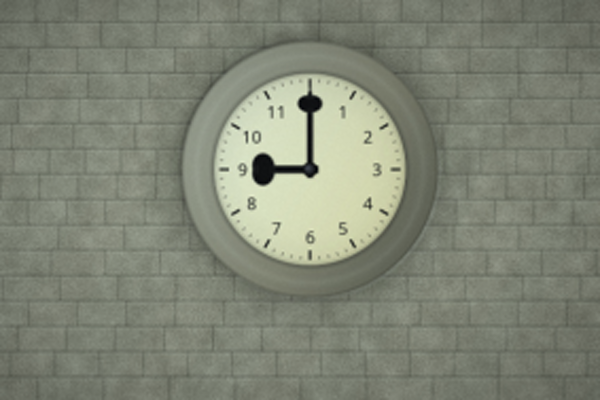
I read 9.00
